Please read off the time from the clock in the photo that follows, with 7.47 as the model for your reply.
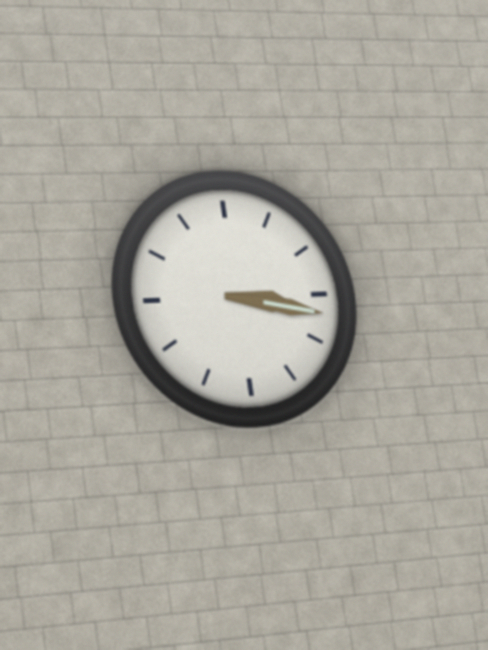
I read 3.17
